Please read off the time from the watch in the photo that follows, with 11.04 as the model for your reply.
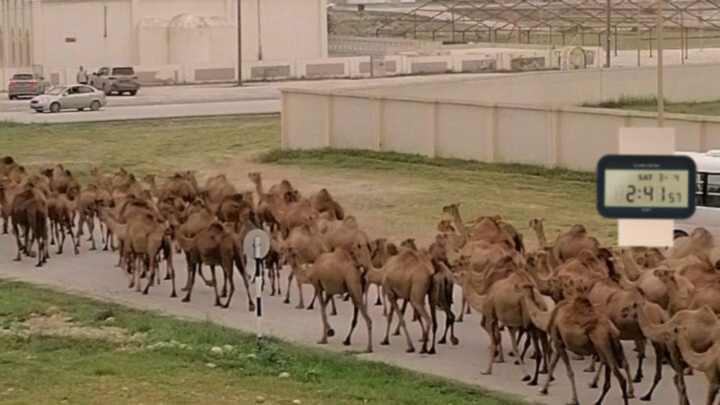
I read 2.41
